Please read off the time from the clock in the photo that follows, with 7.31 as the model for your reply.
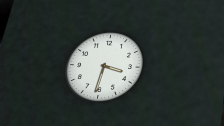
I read 3.31
